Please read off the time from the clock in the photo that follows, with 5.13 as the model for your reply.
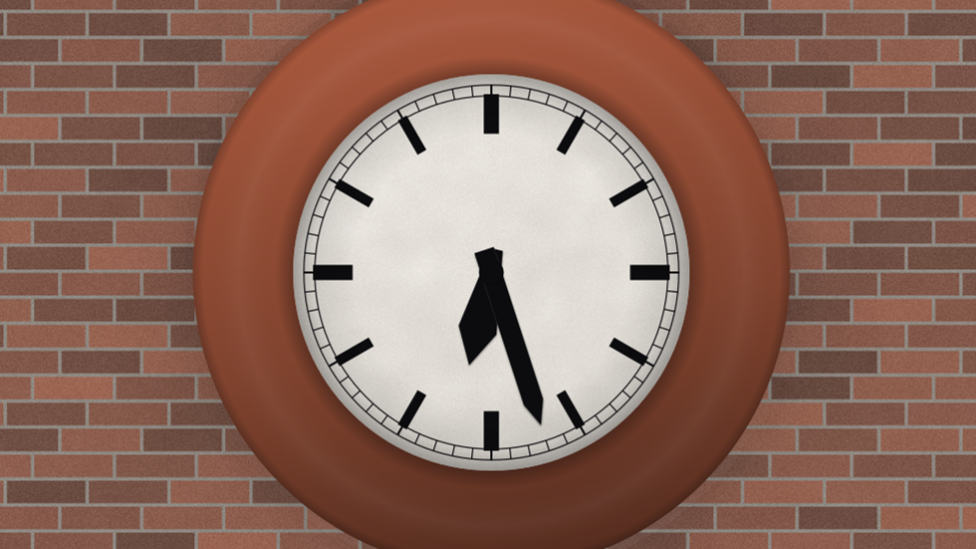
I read 6.27
